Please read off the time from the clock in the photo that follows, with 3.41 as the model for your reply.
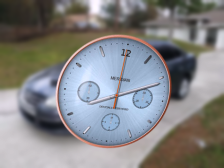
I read 8.11
